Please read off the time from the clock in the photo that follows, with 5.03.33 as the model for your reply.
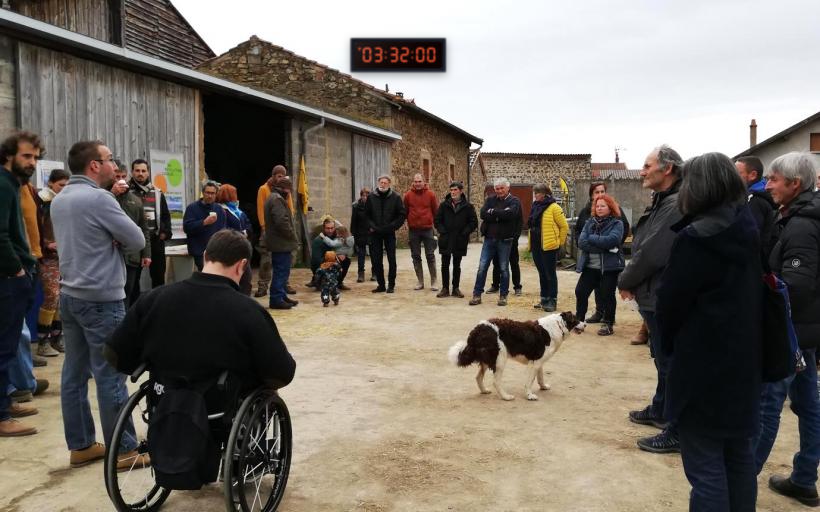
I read 3.32.00
